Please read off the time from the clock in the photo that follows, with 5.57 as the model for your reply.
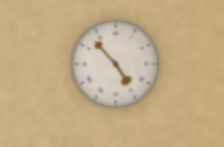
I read 4.53
